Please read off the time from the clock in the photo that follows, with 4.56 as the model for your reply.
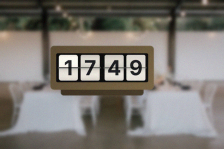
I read 17.49
